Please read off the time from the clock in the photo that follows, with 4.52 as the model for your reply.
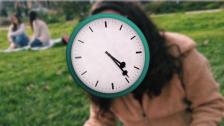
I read 4.24
